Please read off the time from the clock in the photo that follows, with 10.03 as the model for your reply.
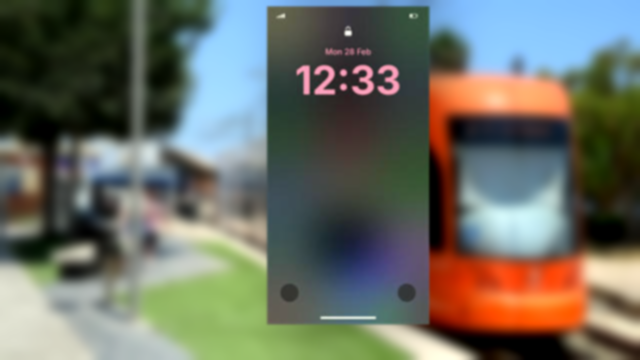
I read 12.33
